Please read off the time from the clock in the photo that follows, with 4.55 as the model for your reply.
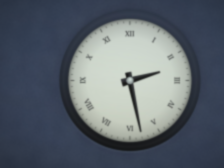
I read 2.28
